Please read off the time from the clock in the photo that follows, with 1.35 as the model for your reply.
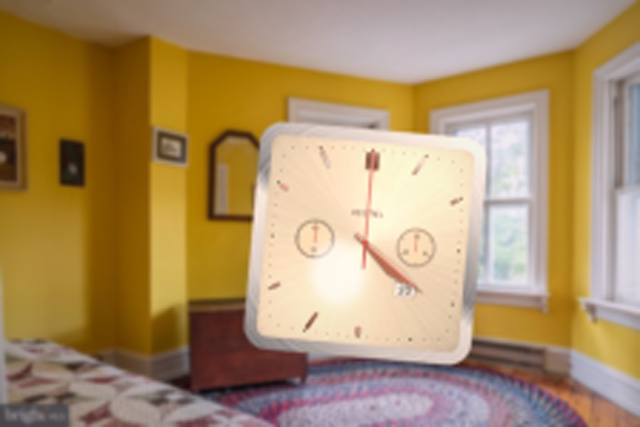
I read 4.21
